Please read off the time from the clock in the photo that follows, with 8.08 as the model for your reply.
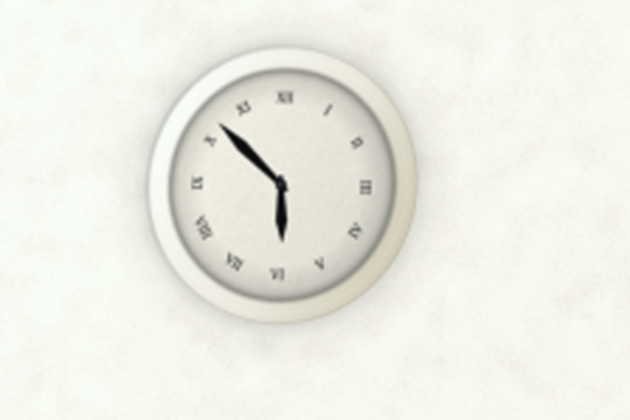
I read 5.52
